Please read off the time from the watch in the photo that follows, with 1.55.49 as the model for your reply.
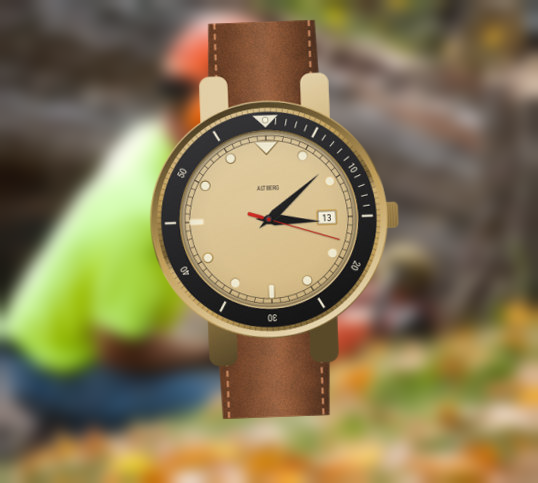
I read 3.08.18
